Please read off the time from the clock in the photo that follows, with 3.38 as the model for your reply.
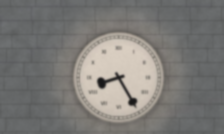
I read 8.25
